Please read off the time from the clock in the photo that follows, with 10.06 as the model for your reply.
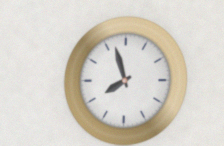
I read 7.57
